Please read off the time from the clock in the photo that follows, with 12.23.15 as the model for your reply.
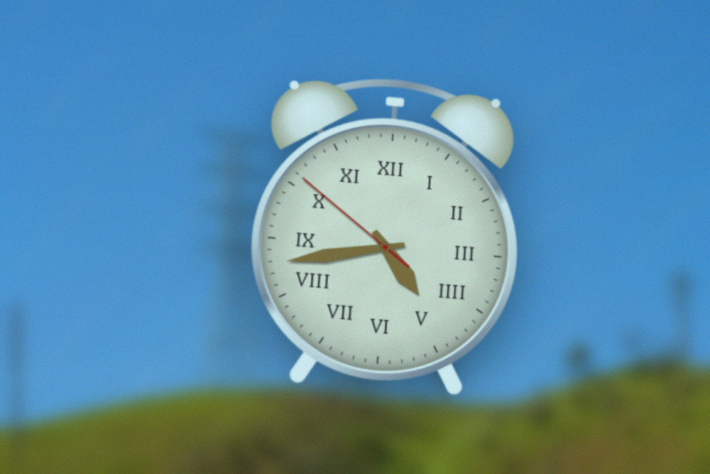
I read 4.42.51
